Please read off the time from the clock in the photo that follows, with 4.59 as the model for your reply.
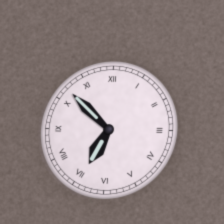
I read 6.52
